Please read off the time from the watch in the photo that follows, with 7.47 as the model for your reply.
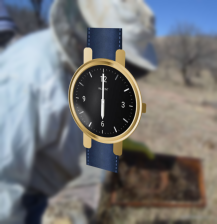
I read 6.00
